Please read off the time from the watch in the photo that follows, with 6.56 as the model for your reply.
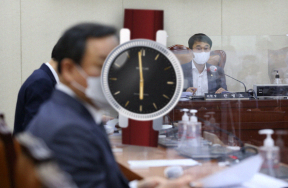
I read 5.59
